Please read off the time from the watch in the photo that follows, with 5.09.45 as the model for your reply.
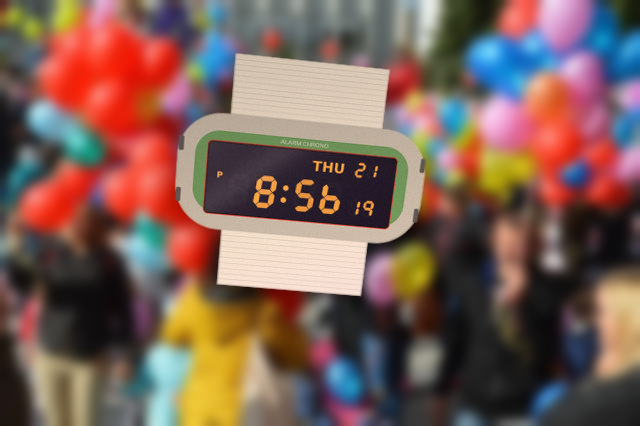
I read 8.56.19
